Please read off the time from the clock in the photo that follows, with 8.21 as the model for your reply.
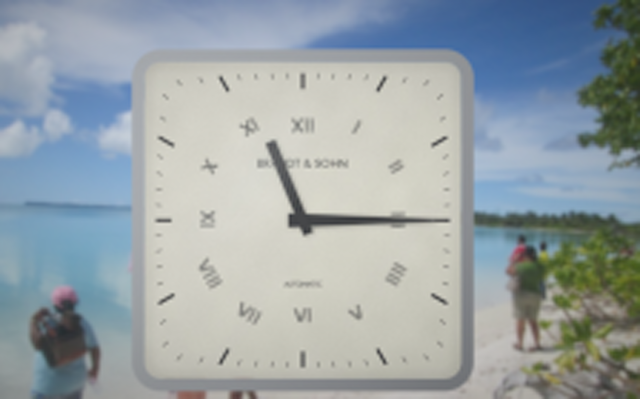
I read 11.15
